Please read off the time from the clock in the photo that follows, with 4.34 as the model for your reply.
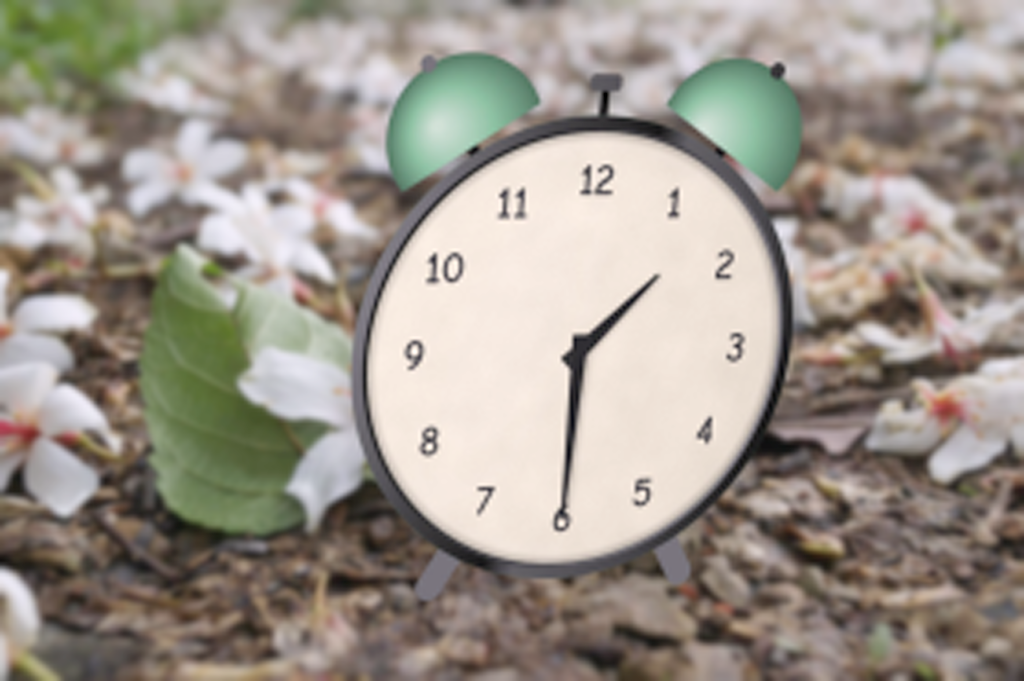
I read 1.30
